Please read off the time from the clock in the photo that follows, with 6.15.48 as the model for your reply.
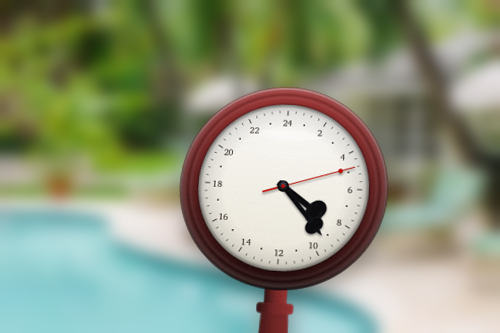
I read 8.23.12
